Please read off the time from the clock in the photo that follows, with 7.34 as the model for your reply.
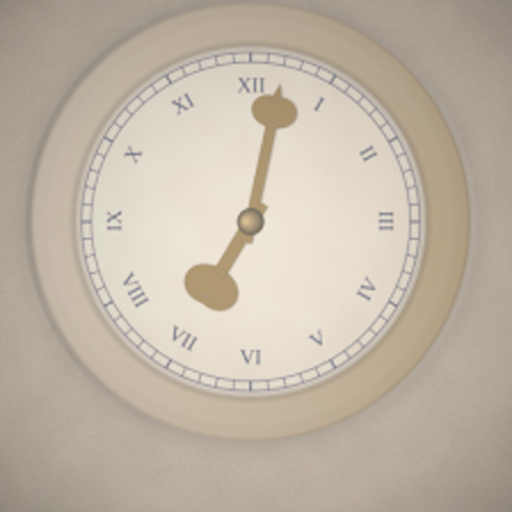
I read 7.02
